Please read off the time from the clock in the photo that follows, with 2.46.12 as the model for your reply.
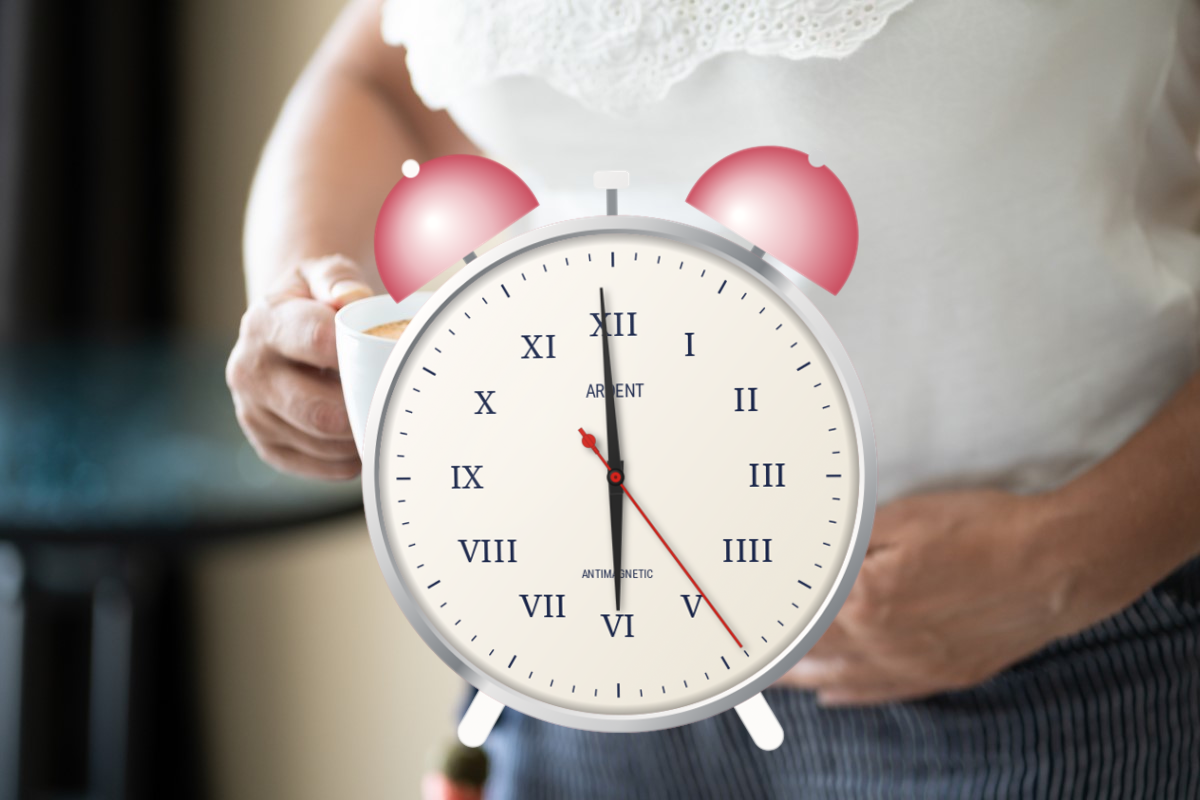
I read 5.59.24
